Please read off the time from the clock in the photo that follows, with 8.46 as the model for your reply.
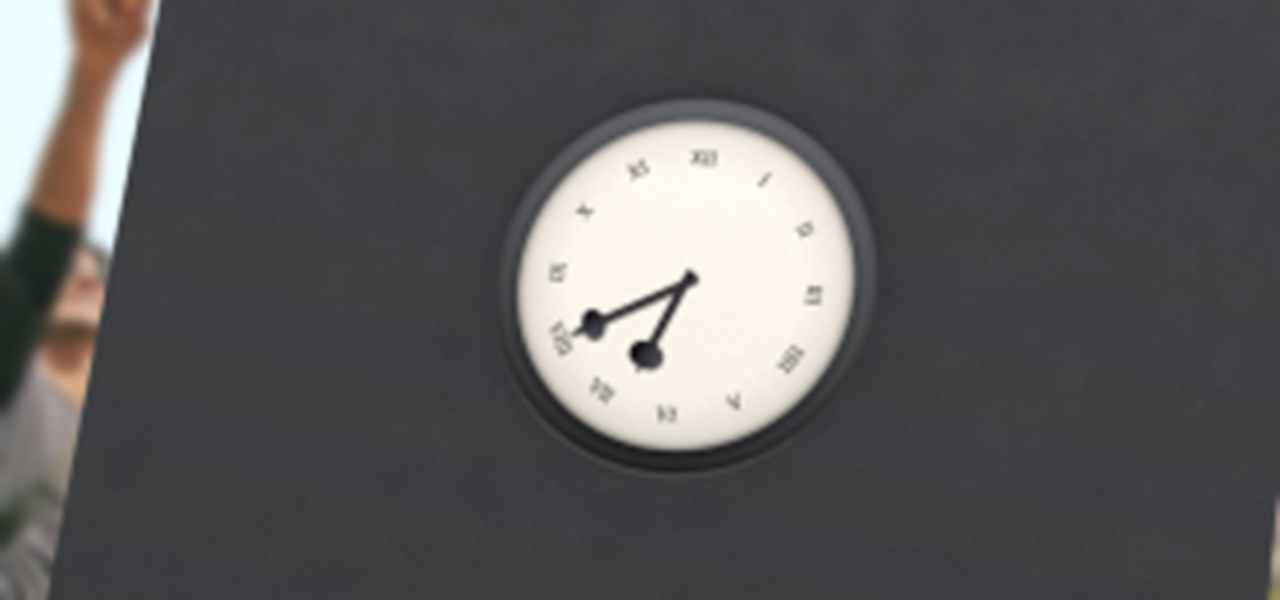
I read 6.40
